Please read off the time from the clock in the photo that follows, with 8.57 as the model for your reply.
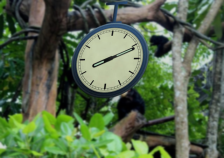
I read 8.11
